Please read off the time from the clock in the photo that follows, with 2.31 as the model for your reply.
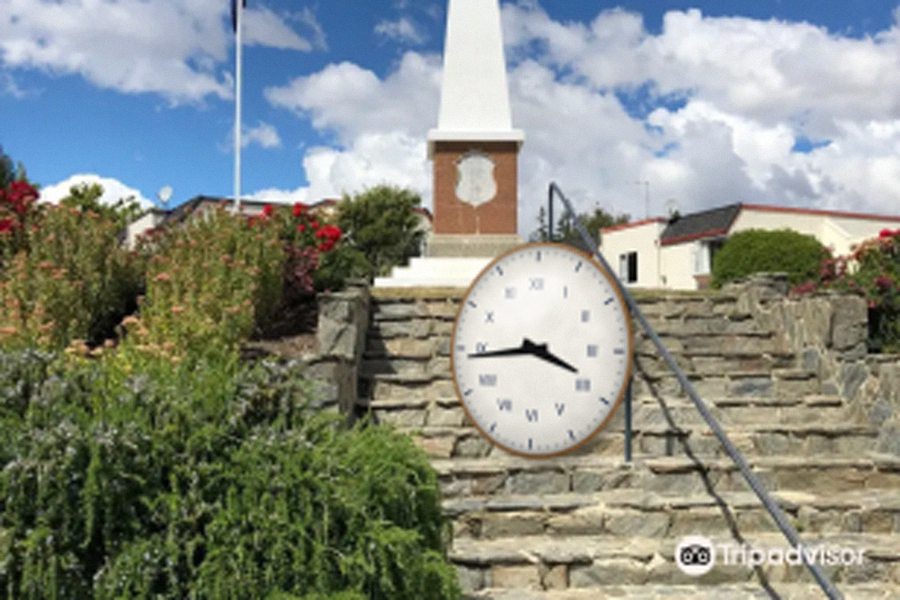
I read 3.44
